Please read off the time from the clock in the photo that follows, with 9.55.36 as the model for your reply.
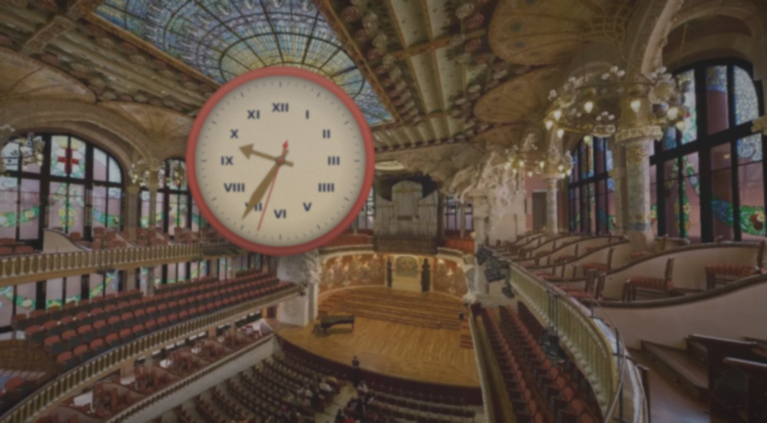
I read 9.35.33
